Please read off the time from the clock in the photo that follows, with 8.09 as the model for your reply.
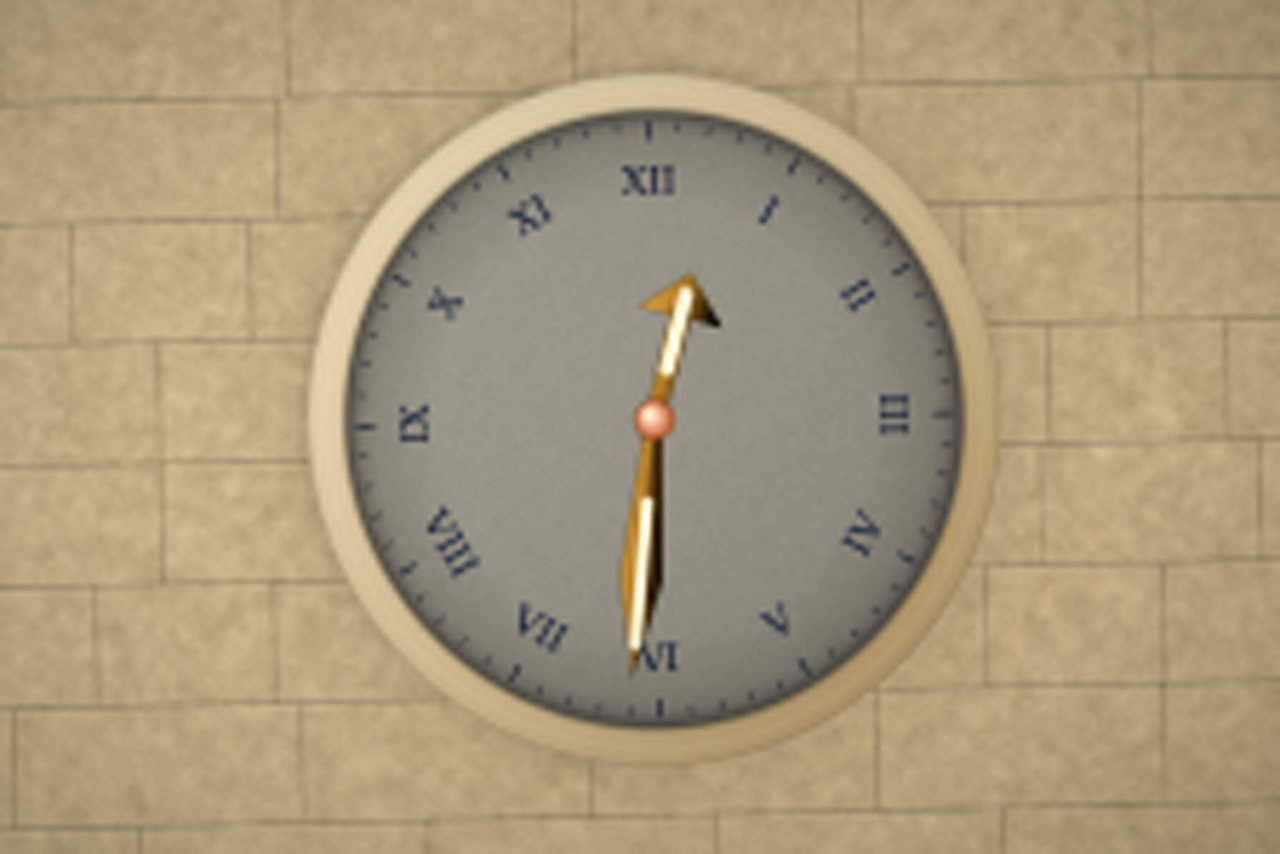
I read 12.31
